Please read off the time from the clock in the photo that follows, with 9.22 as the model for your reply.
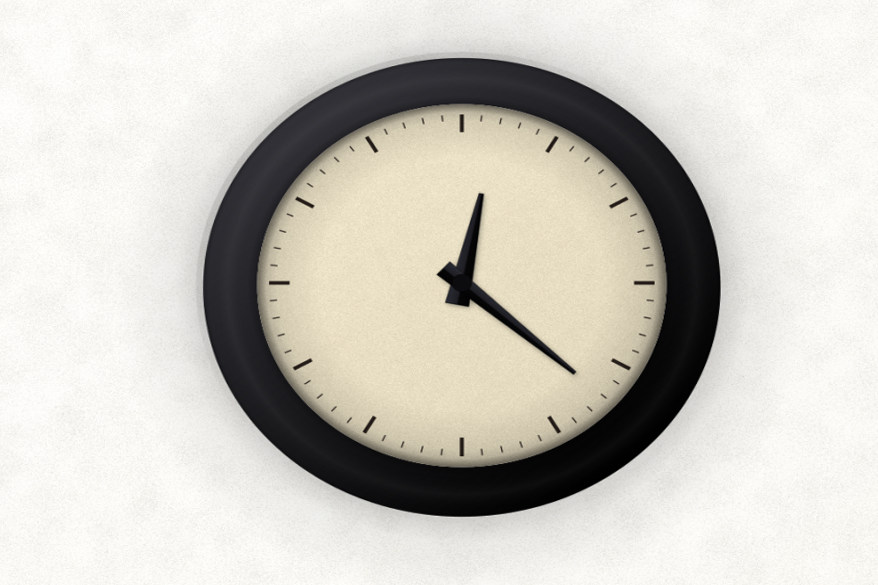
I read 12.22
